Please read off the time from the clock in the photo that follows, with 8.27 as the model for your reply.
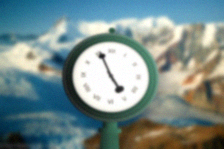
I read 4.56
